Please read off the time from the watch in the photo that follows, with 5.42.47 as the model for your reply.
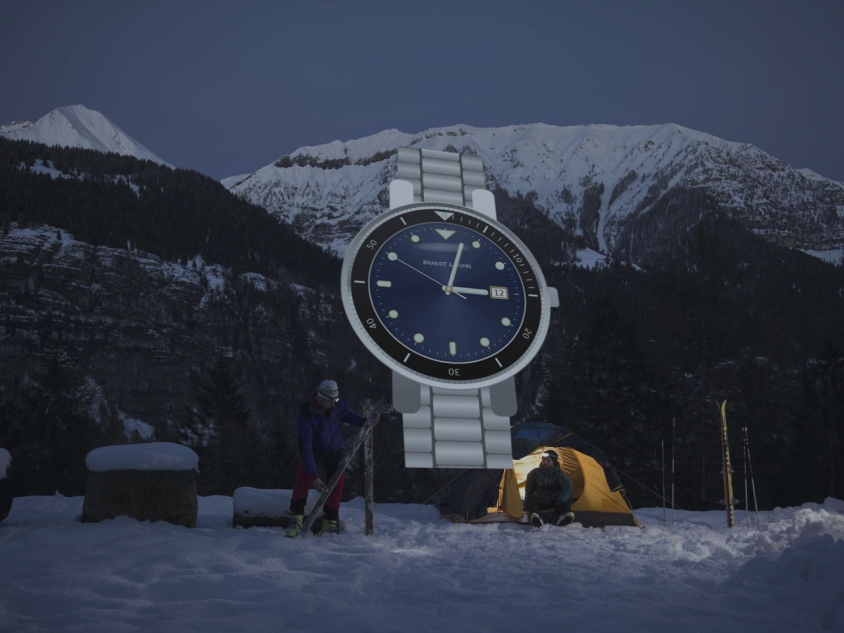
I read 3.02.50
